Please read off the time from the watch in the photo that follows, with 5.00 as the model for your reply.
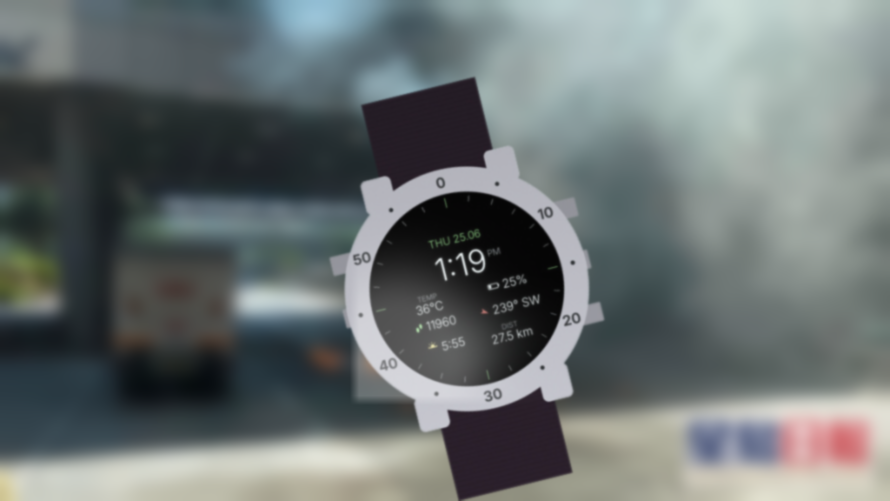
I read 1.19
